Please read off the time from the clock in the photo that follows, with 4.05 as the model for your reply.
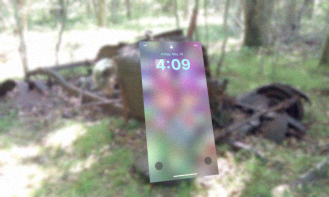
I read 4.09
